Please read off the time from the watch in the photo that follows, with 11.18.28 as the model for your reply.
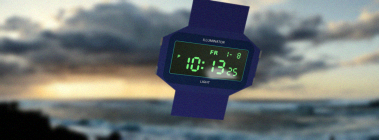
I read 10.13.25
